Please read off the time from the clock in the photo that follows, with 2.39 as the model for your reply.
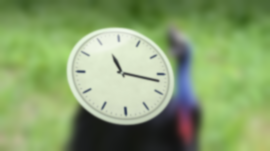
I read 11.17
